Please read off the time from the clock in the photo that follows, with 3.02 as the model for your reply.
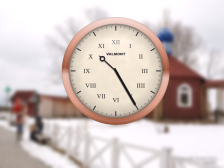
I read 10.25
